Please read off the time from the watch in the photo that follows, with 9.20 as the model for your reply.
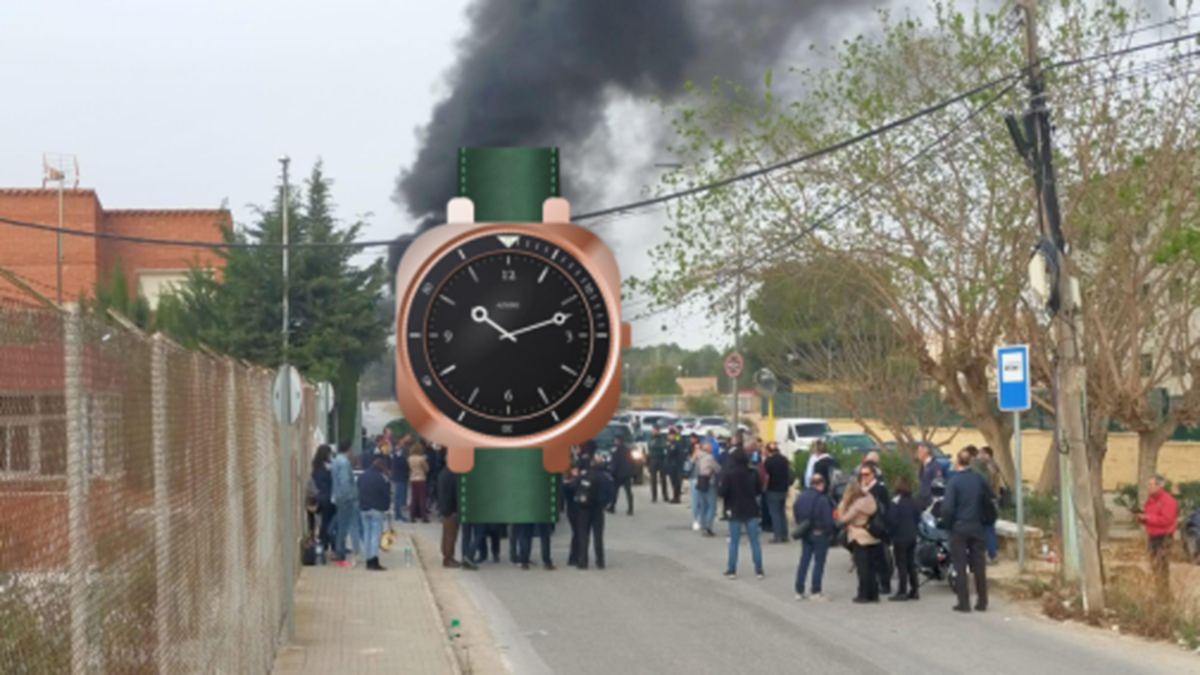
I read 10.12
